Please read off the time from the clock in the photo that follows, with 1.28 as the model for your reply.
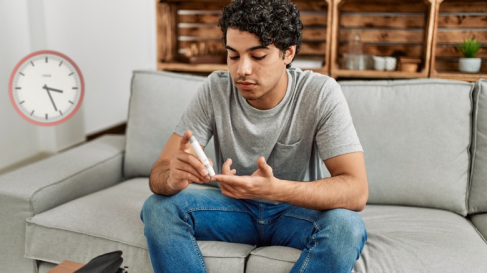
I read 3.26
